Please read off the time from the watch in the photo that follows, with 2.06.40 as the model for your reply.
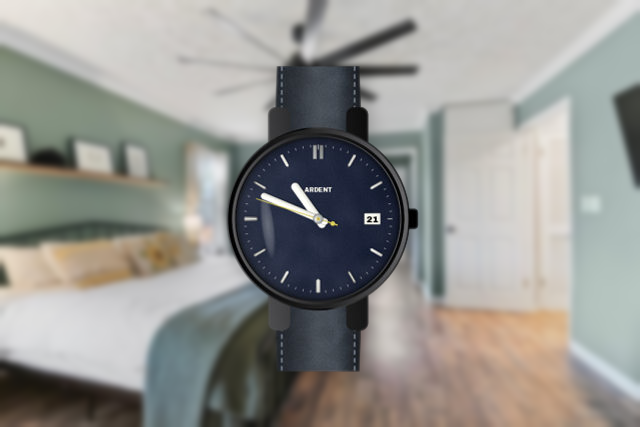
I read 10.48.48
